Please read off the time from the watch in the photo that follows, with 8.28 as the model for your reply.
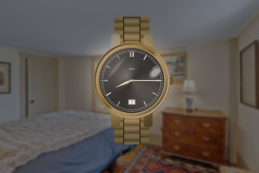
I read 8.15
